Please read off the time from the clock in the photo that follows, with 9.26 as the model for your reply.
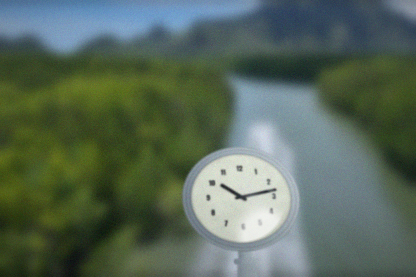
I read 10.13
